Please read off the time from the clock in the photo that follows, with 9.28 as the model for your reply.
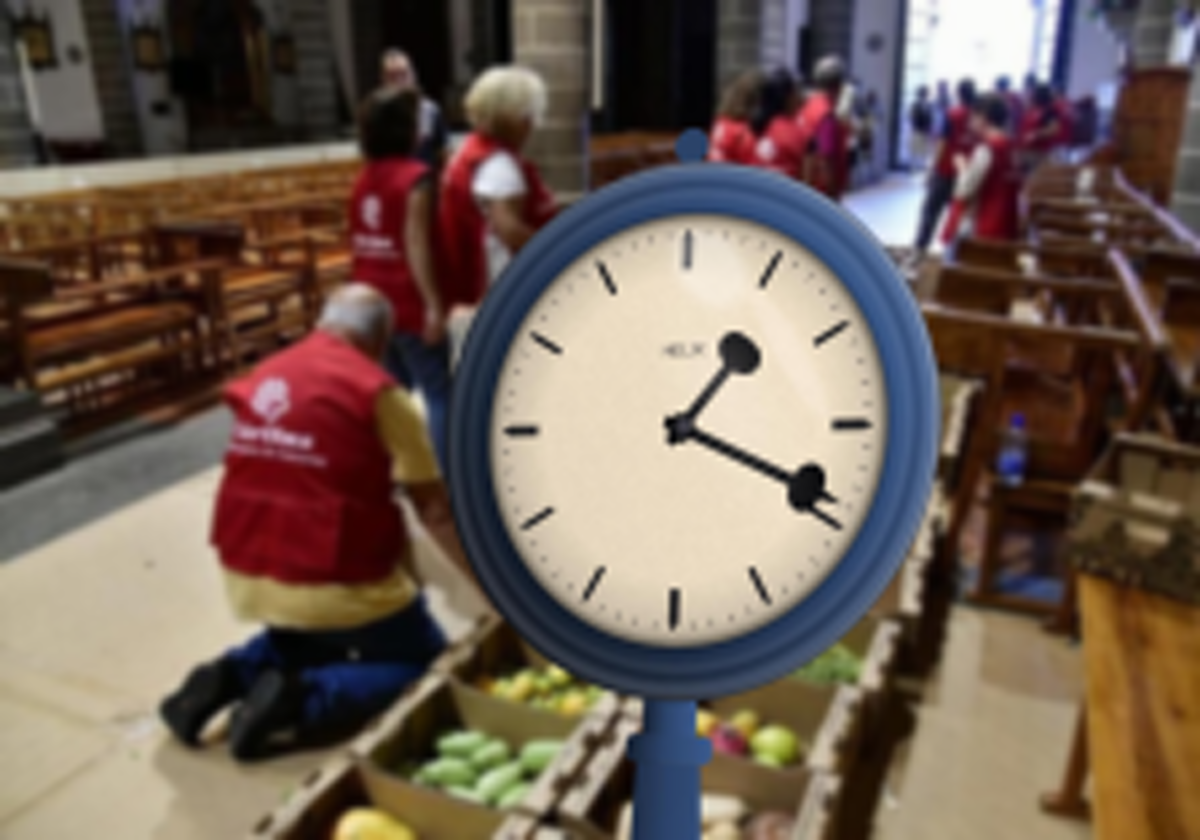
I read 1.19
